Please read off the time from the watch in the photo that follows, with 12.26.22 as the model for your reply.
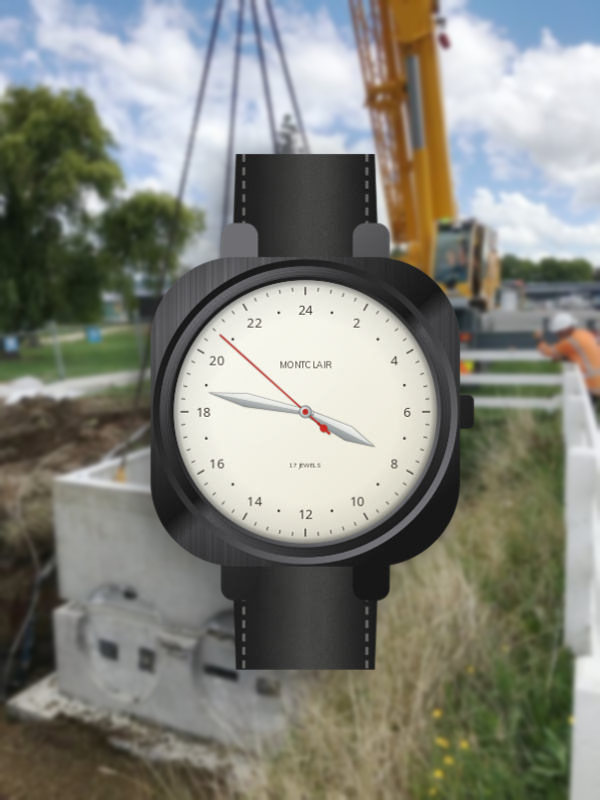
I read 7.46.52
